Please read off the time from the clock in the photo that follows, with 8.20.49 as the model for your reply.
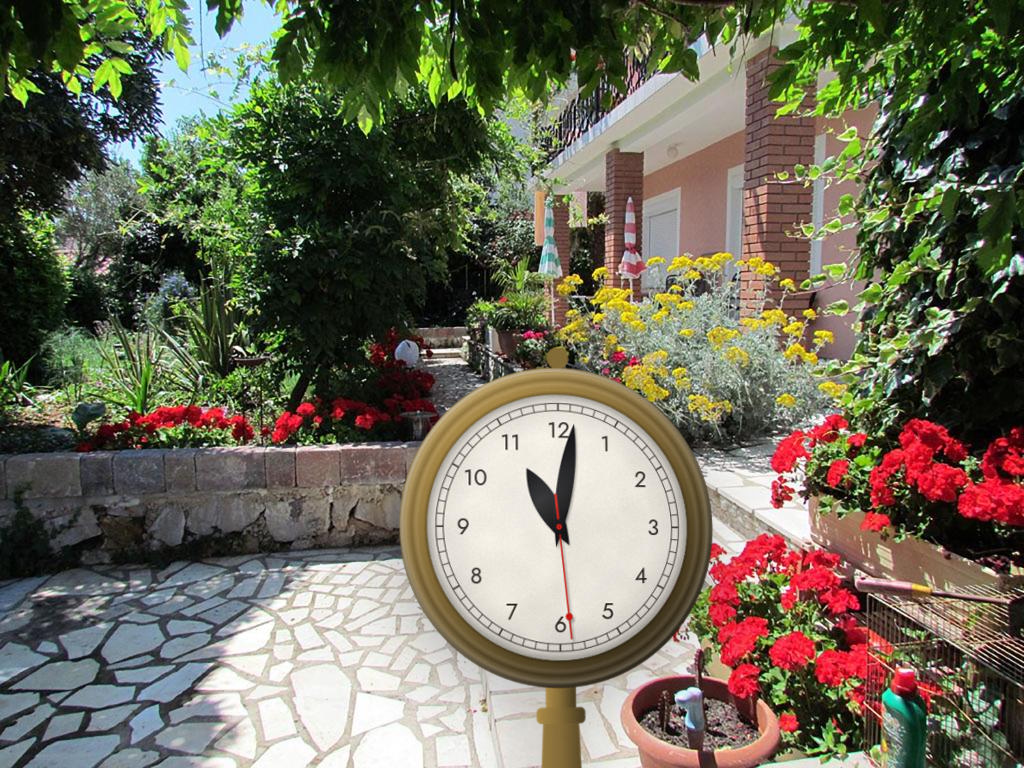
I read 11.01.29
